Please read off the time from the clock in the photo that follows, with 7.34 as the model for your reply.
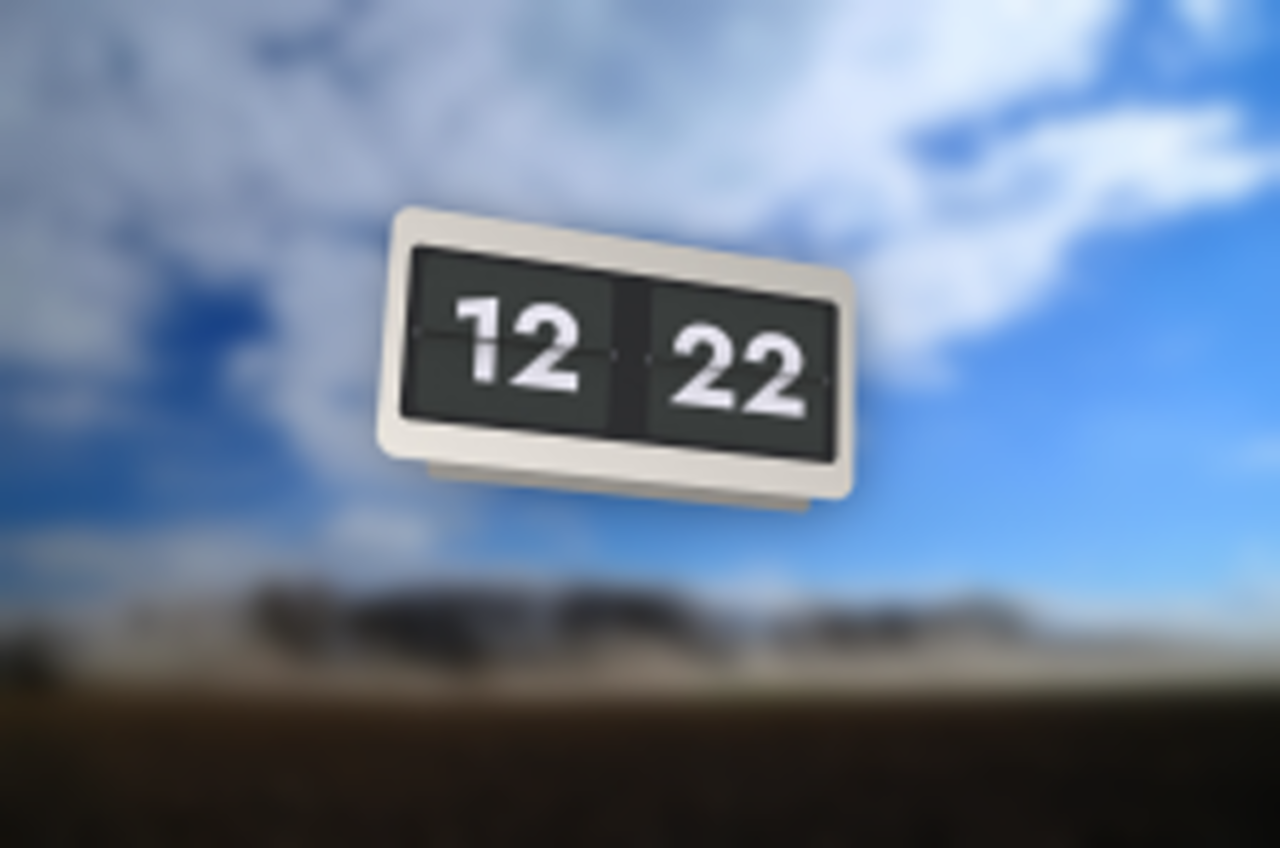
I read 12.22
